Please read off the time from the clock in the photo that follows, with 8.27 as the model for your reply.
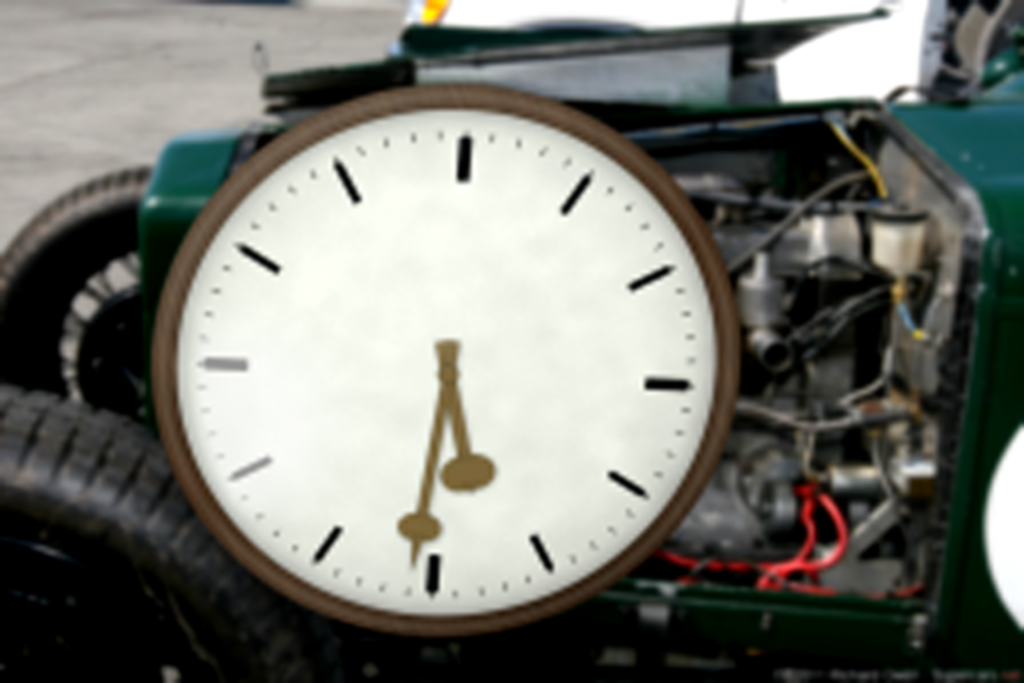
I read 5.31
